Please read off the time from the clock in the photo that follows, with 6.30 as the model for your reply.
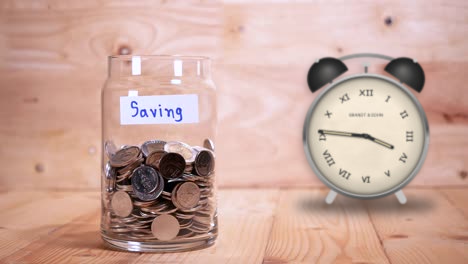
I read 3.46
